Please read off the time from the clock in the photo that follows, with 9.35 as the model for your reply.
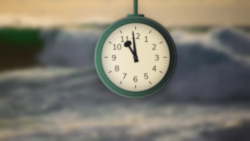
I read 10.59
